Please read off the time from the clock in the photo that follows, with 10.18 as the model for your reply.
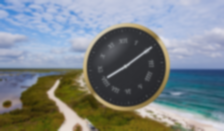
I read 8.10
